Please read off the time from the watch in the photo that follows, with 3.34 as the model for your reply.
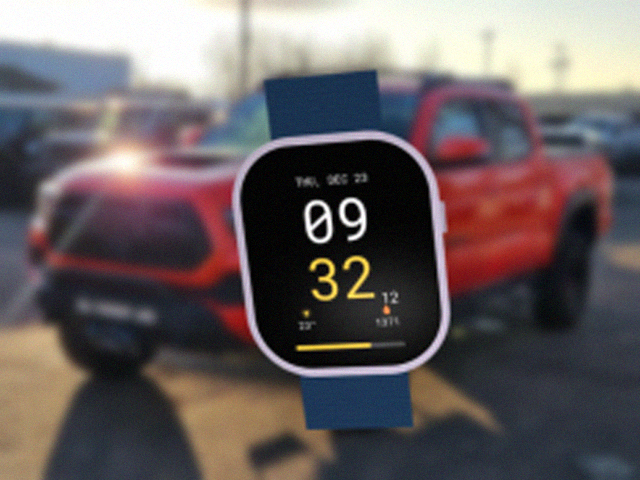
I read 9.32
